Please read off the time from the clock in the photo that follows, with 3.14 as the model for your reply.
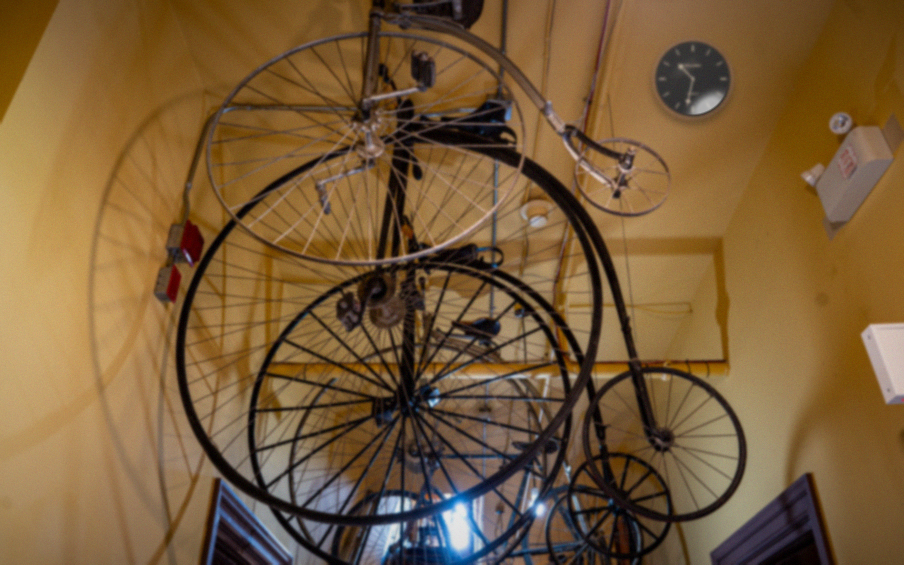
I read 10.32
